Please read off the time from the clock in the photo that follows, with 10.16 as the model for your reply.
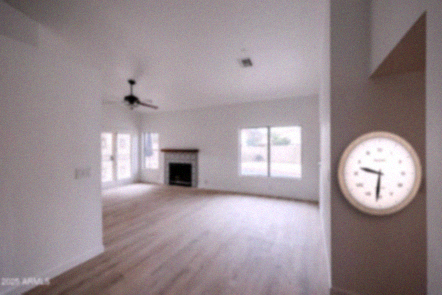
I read 9.31
